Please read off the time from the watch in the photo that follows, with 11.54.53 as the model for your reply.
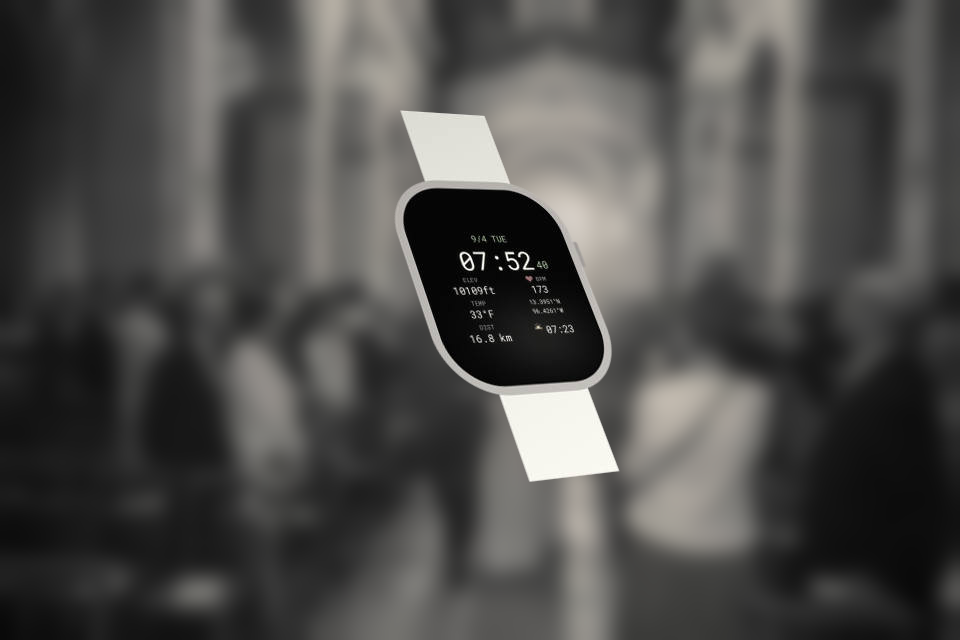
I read 7.52.40
